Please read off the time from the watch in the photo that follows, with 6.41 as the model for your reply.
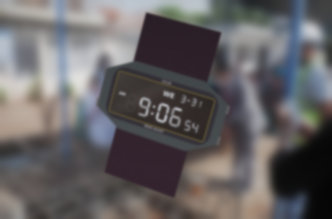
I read 9.06
